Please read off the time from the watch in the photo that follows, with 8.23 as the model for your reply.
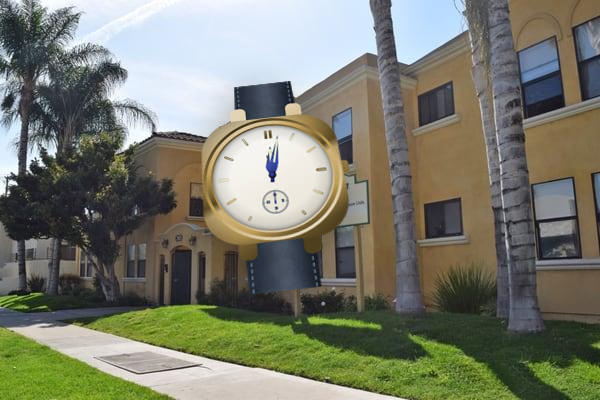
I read 12.02
